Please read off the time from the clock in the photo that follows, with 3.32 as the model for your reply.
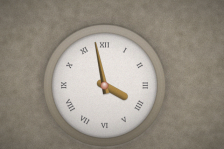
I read 3.58
